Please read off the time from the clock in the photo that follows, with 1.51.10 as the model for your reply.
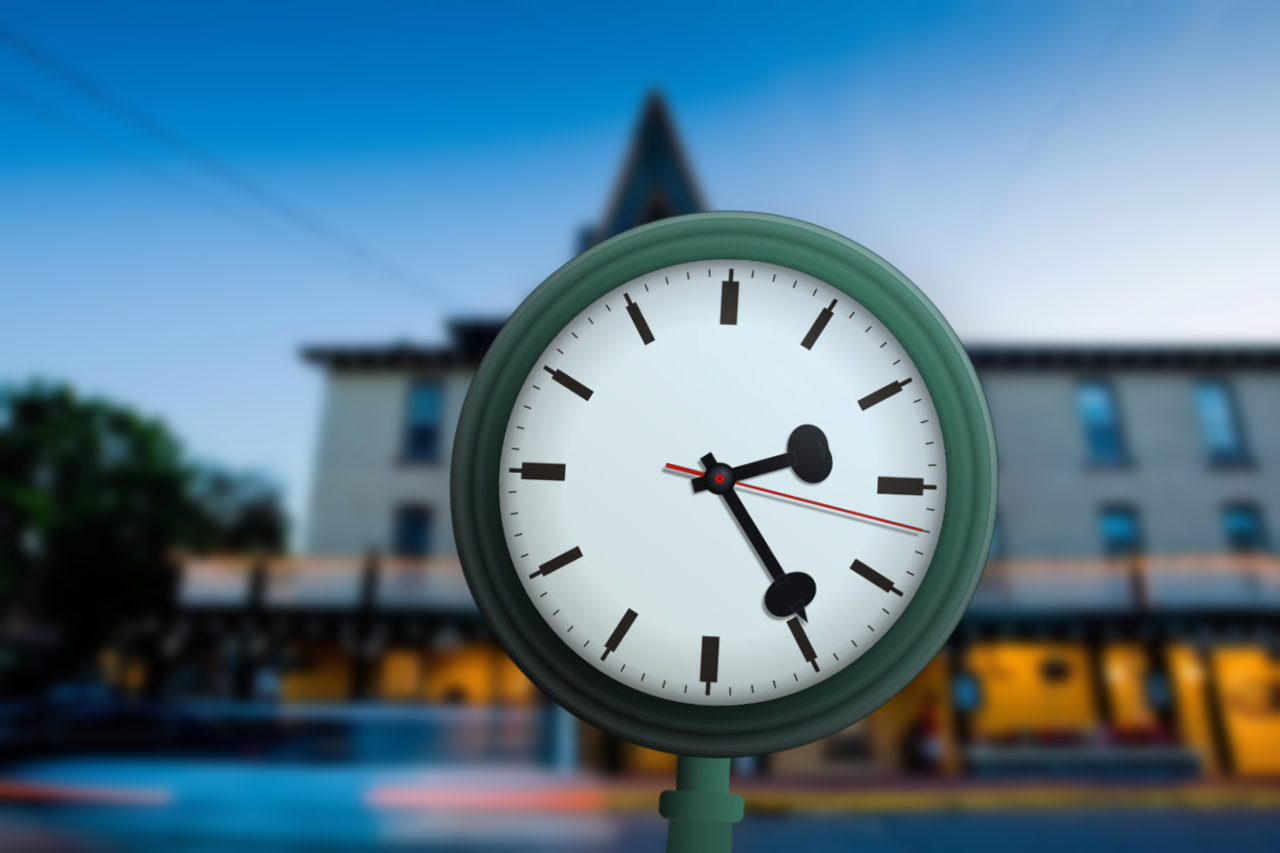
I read 2.24.17
